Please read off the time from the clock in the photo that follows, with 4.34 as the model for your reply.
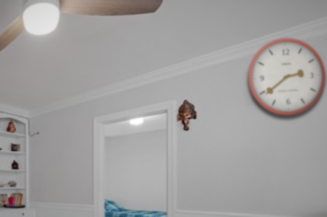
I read 2.39
